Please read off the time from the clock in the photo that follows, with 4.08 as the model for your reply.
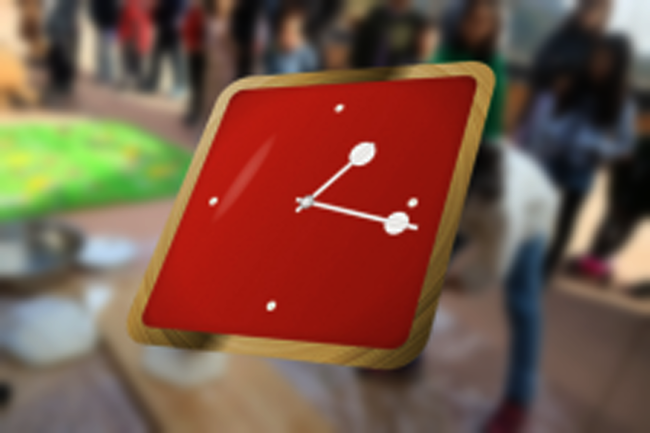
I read 1.17
